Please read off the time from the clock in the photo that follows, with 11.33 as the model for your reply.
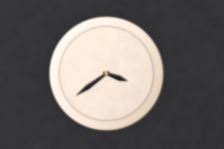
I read 3.39
